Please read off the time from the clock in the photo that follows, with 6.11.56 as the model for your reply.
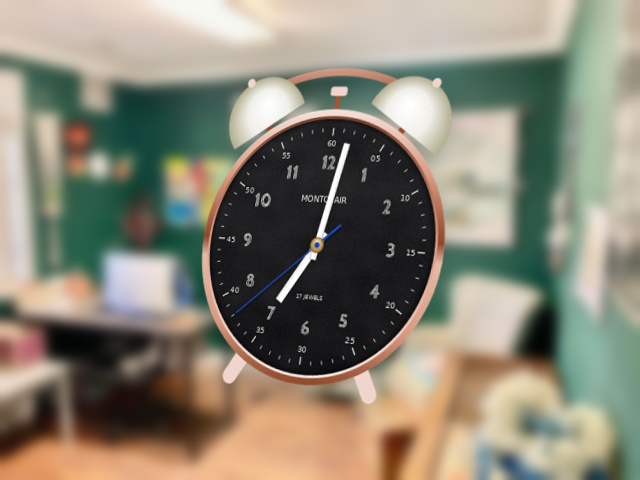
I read 7.01.38
